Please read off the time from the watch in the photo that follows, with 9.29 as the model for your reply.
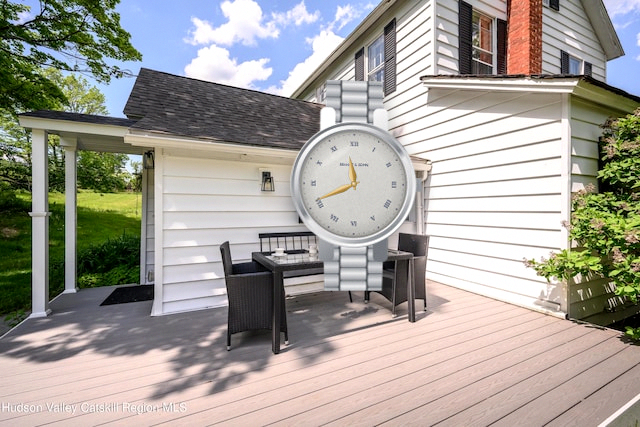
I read 11.41
